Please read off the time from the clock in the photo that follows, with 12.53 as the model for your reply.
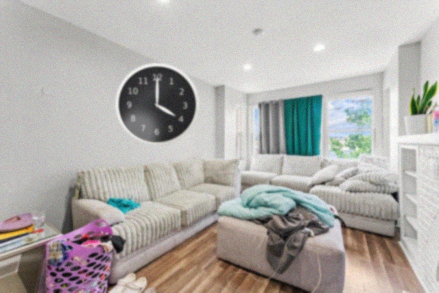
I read 4.00
